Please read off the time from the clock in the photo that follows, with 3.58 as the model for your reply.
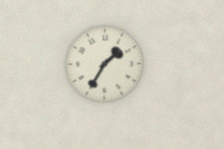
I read 1.35
